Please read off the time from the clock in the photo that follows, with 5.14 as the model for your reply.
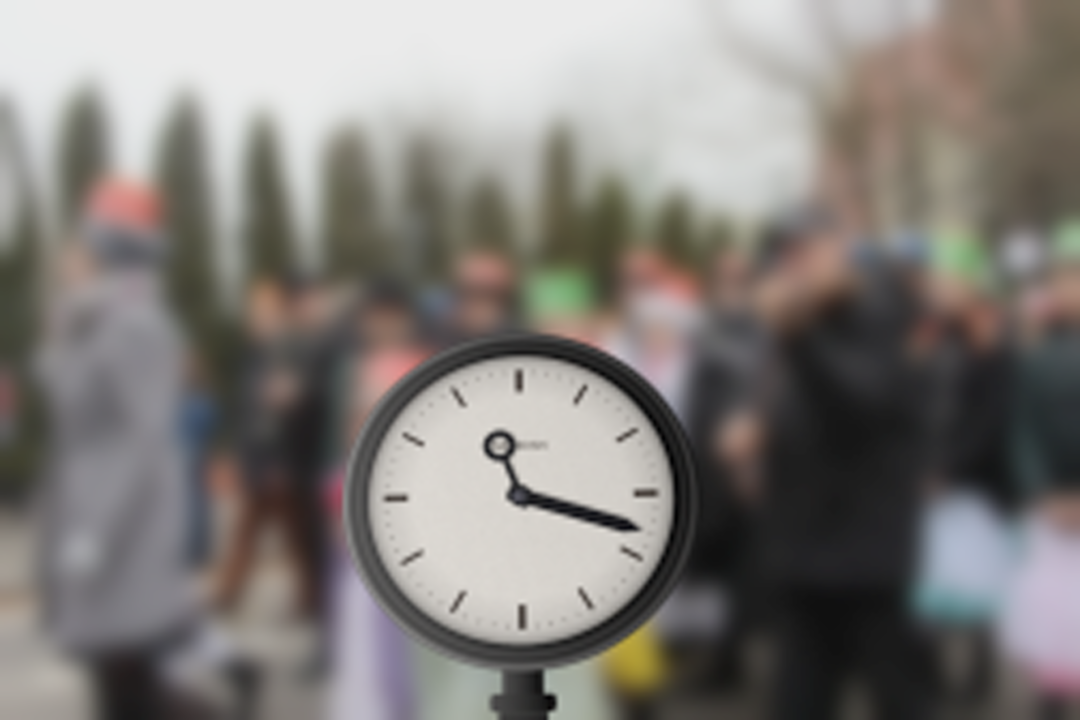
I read 11.18
